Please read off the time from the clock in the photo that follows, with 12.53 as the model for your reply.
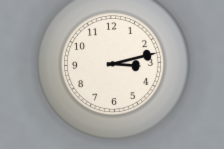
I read 3.13
